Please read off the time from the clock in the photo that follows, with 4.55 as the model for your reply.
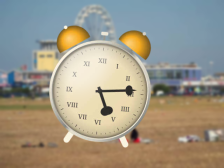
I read 5.14
